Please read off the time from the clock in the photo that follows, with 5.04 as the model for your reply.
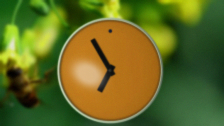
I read 6.55
